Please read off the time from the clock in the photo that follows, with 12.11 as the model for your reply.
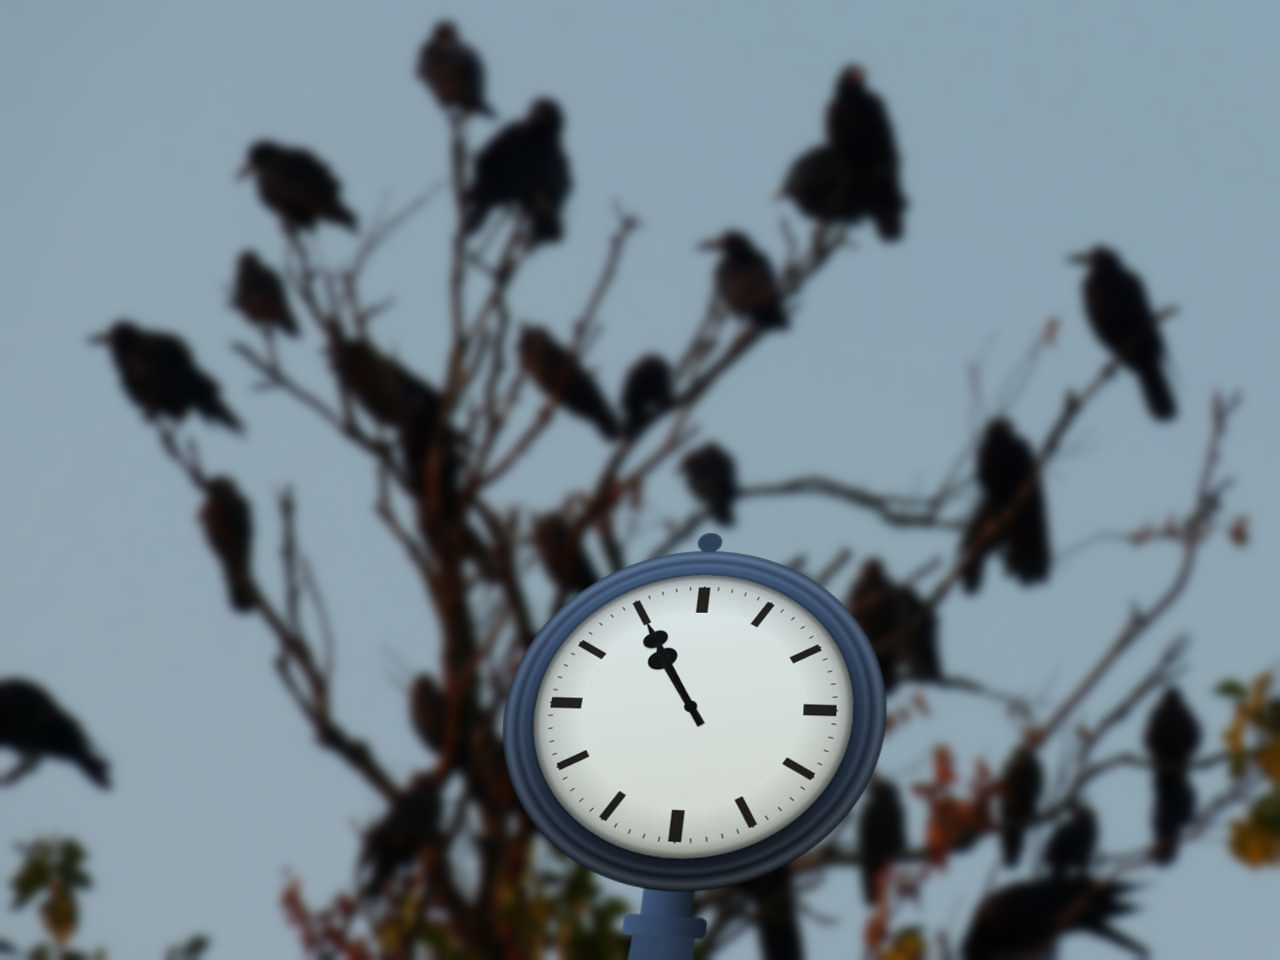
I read 10.55
